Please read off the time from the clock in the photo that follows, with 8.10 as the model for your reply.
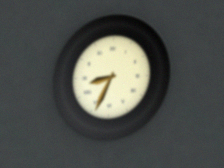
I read 8.34
